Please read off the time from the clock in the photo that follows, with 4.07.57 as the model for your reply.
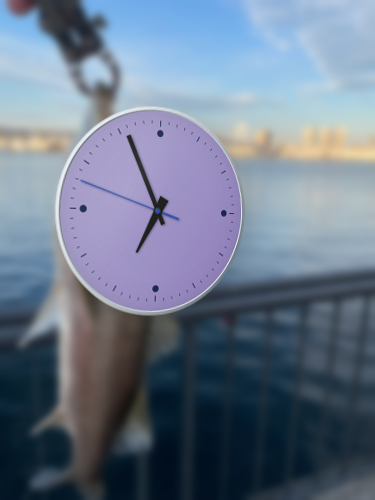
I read 6.55.48
